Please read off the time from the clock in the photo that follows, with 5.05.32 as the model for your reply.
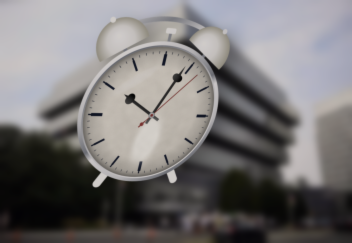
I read 10.04.07
